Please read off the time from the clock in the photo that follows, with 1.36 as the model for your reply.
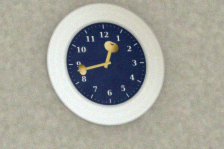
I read 12.43
